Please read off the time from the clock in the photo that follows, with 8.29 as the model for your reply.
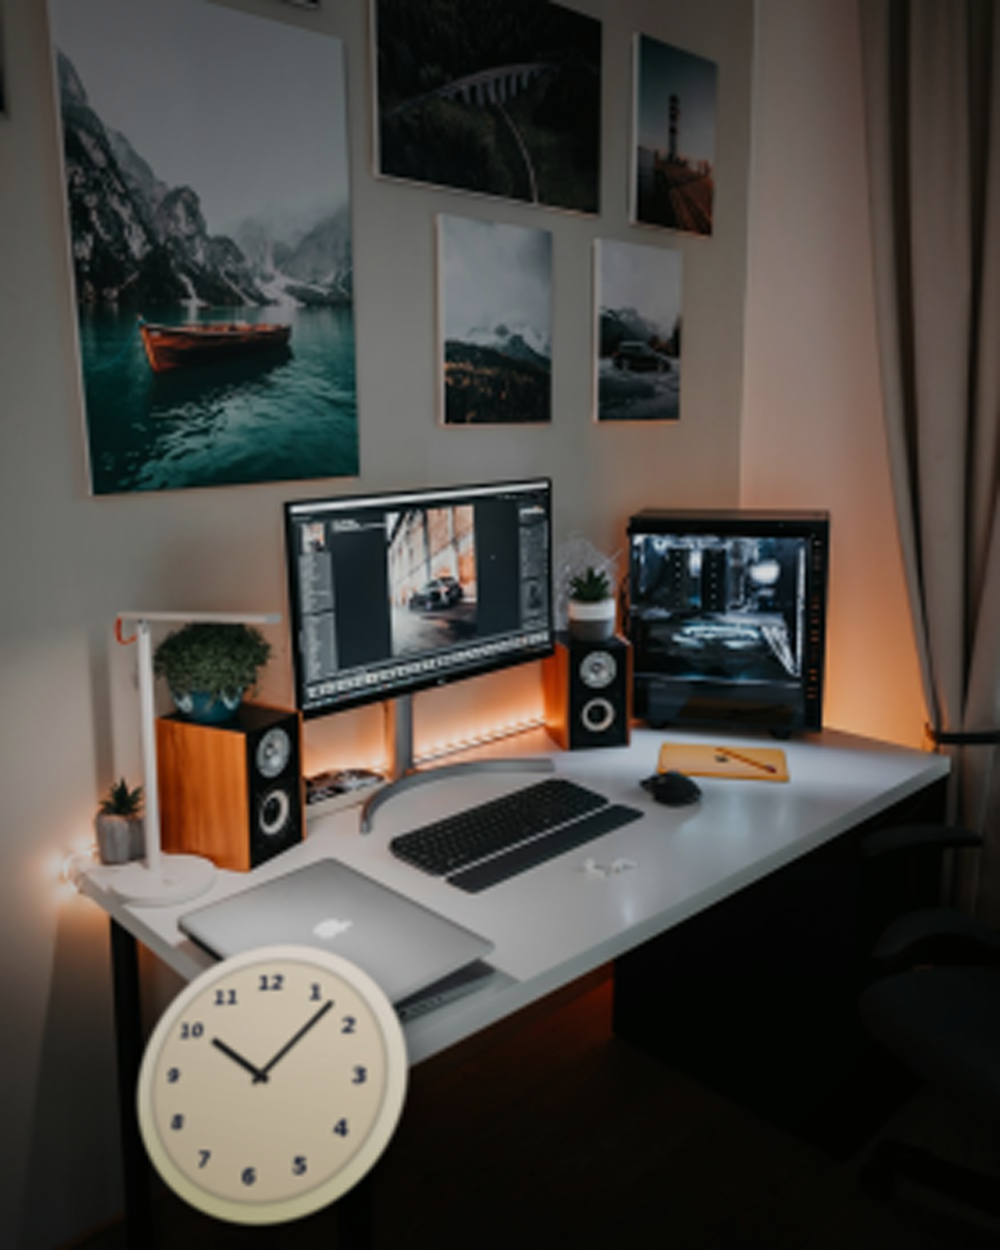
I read 10.07
